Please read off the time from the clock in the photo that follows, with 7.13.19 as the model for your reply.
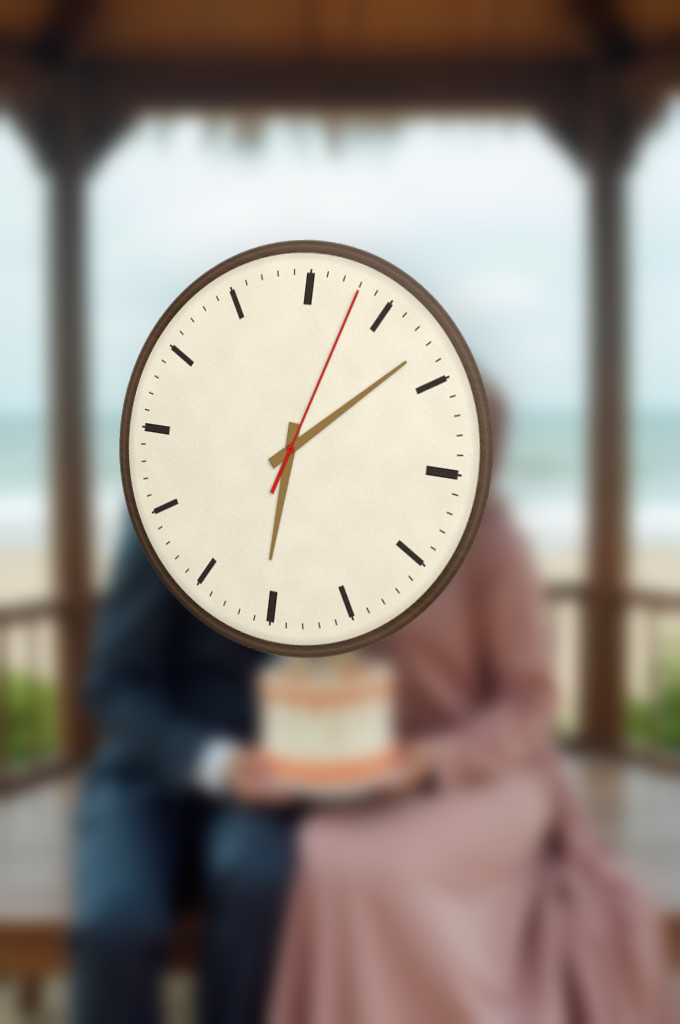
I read 6.08.03
